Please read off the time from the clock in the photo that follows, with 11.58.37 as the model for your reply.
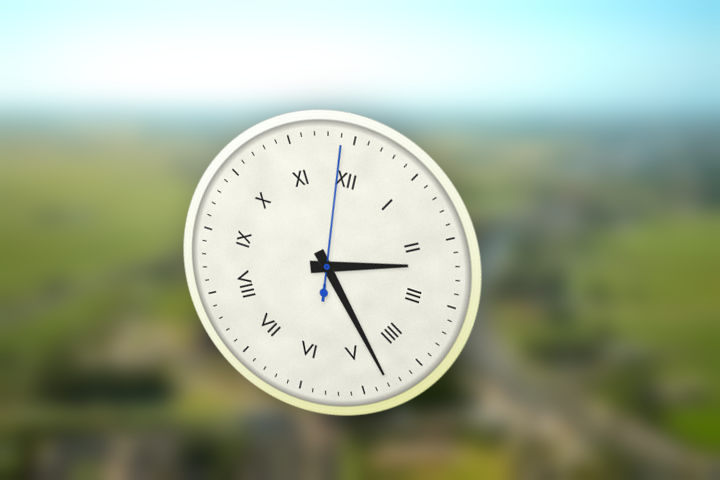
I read 2.22.59
